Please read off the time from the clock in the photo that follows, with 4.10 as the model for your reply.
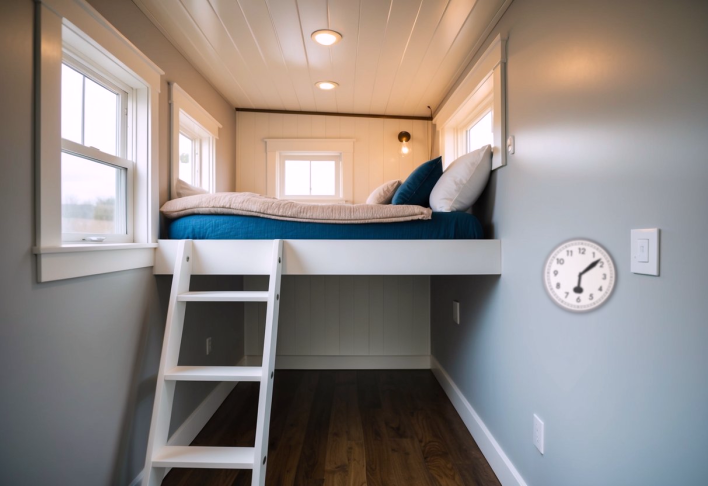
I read 6.08
